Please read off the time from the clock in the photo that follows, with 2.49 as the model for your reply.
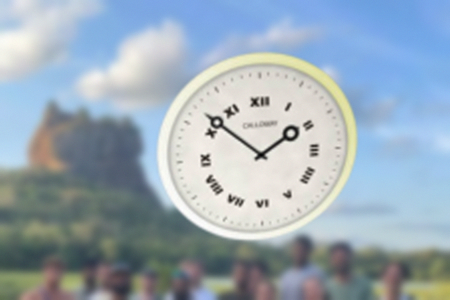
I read 1.52
